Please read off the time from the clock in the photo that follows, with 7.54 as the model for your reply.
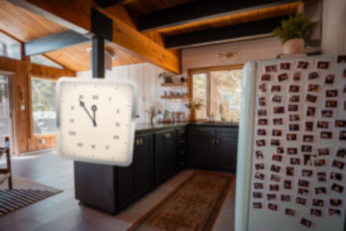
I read 11.54
